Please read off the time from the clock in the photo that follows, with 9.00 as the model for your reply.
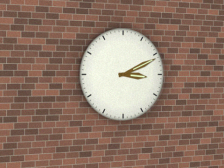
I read 3.11
